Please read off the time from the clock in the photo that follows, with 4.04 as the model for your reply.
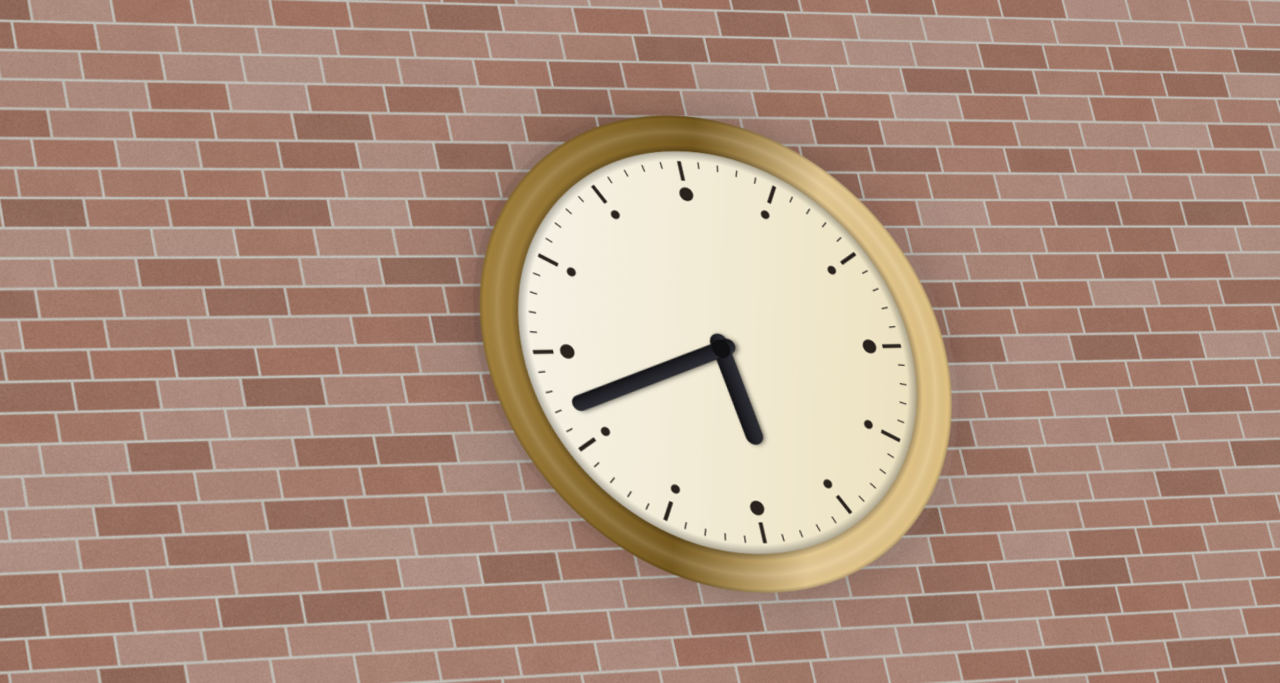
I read 5.42
